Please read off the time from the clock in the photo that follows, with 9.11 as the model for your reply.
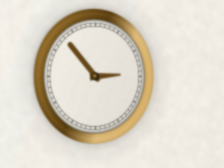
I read 2.53
